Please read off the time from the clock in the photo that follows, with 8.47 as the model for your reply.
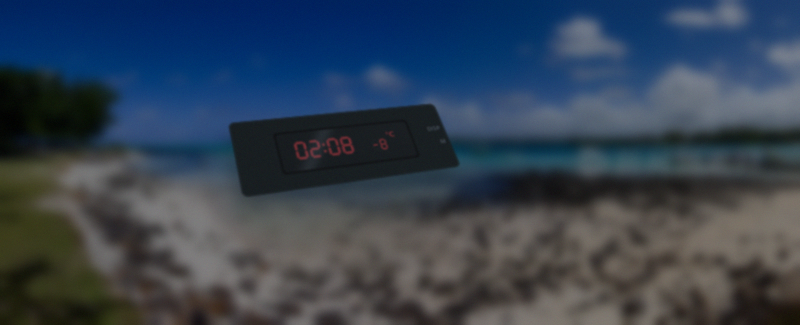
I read 2.08
